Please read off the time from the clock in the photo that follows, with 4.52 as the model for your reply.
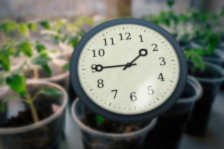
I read 1.45
